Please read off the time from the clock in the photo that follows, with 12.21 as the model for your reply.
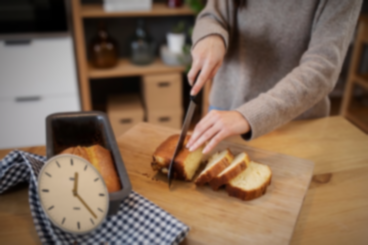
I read 12.23
